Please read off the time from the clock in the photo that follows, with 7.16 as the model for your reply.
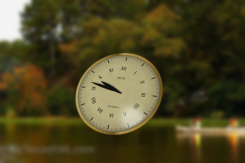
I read 9.47
